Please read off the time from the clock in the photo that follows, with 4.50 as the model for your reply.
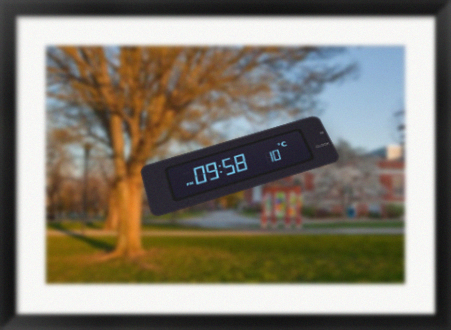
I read 9.58
